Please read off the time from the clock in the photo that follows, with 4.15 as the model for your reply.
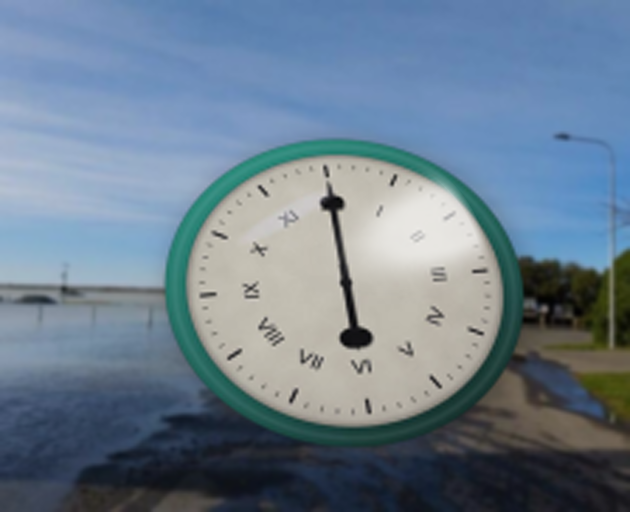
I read 6.00
